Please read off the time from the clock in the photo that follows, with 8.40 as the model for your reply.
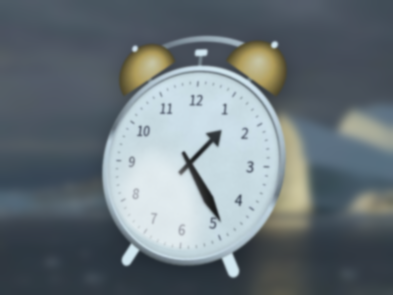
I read 1.24
